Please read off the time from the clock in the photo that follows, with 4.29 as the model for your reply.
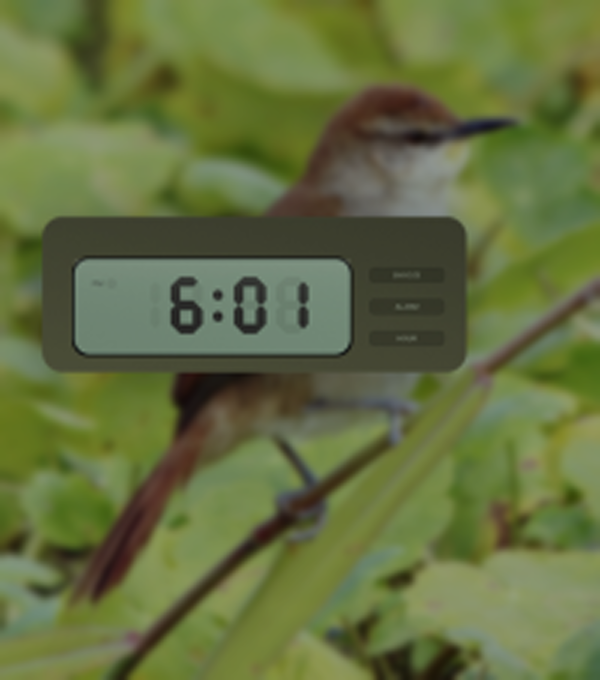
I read 6.01
